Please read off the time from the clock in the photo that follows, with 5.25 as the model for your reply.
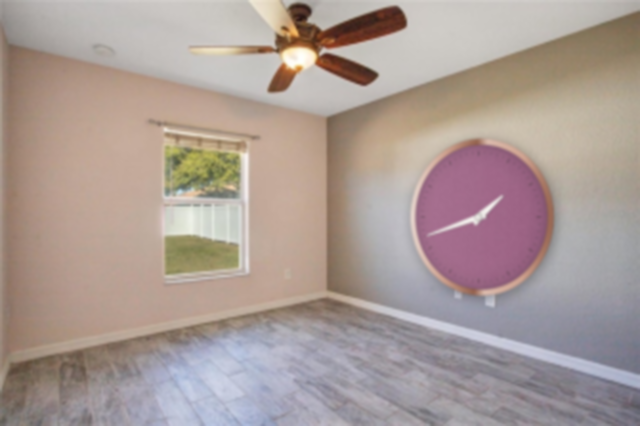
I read 1.42
